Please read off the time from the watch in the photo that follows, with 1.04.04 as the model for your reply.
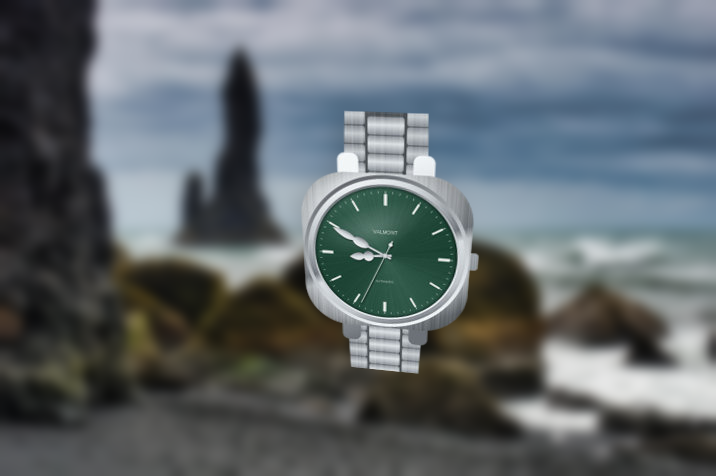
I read 8.49.34
